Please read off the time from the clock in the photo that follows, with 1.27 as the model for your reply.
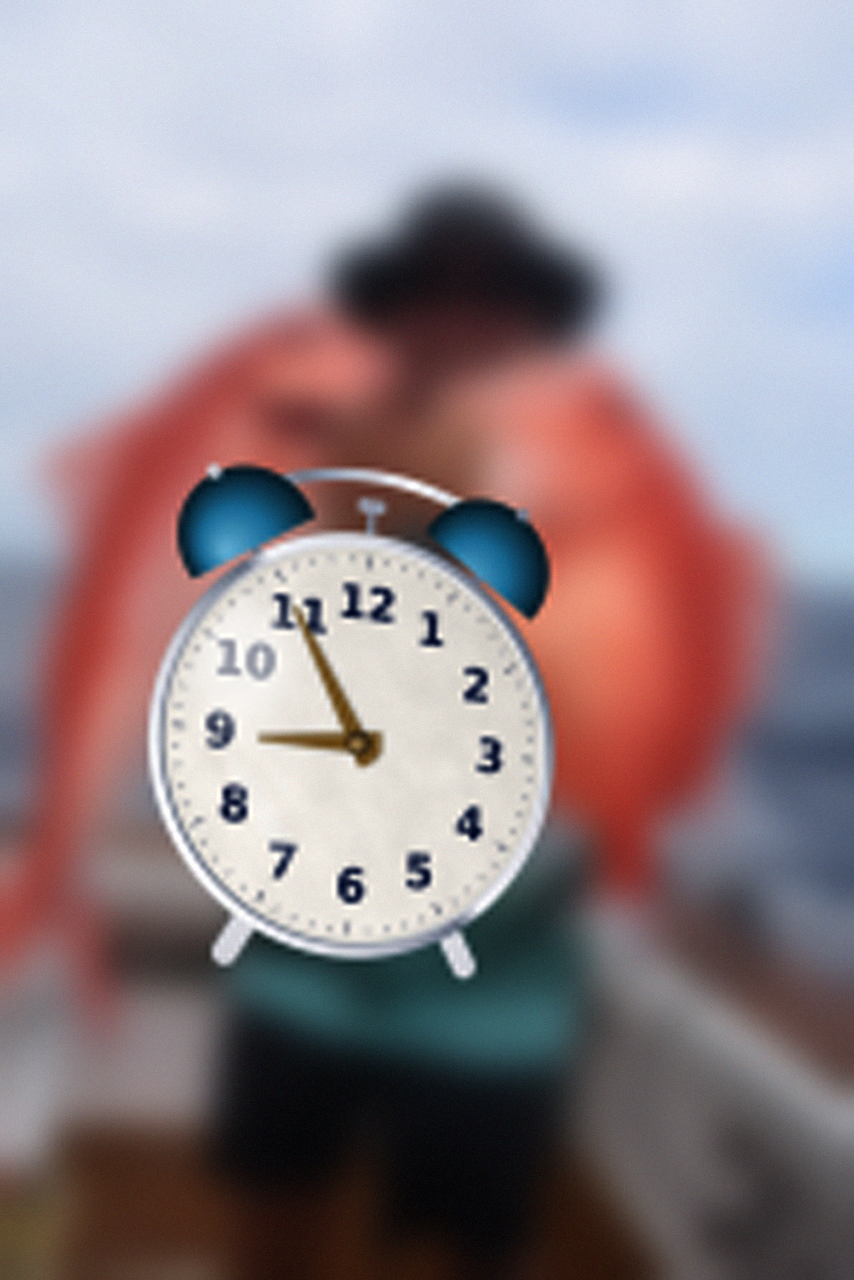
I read 8.55
